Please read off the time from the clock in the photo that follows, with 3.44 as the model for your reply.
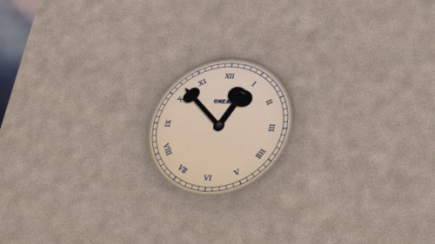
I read 12.52
